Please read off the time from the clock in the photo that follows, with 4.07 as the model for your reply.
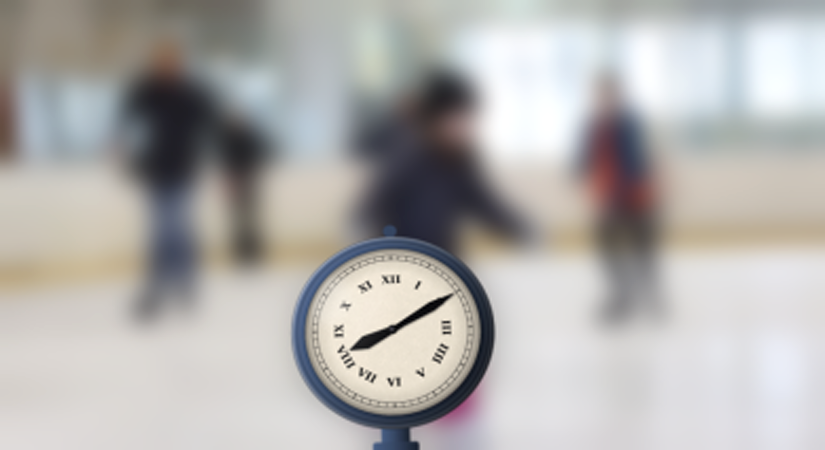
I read 8.10
